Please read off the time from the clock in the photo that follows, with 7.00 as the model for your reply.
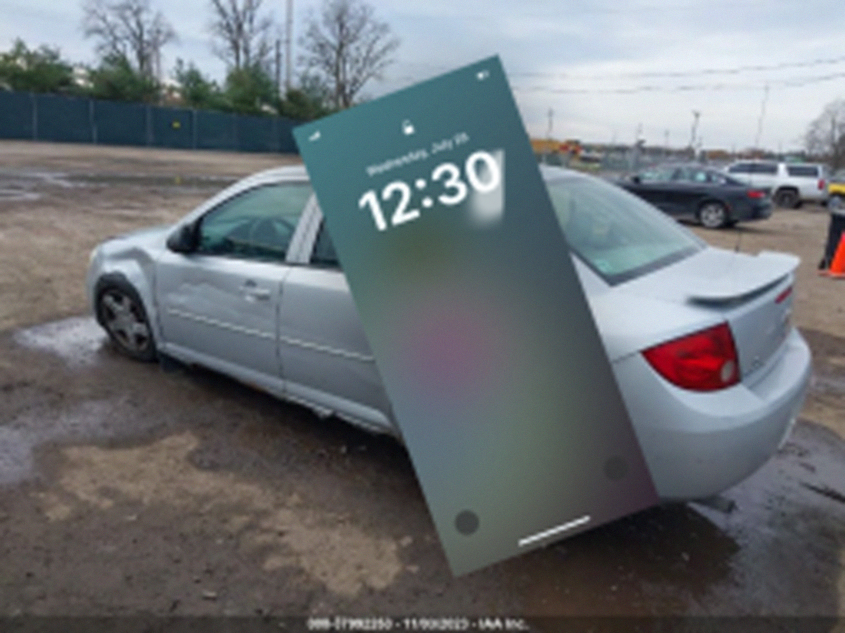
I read 12.30
